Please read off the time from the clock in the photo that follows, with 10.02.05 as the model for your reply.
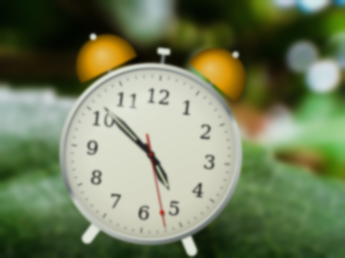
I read 4.51.27
